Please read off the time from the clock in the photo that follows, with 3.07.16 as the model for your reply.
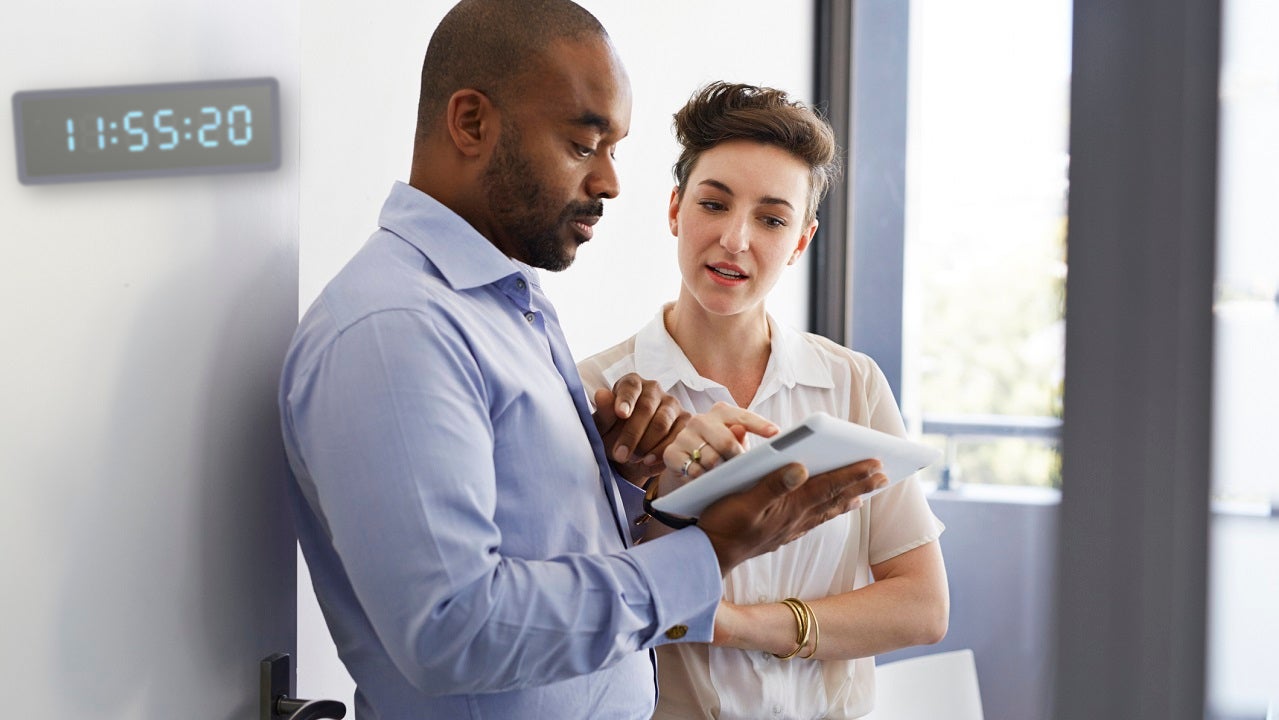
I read 11.55.20
